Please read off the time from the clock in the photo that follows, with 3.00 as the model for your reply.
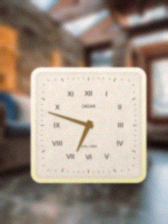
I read 6.48
